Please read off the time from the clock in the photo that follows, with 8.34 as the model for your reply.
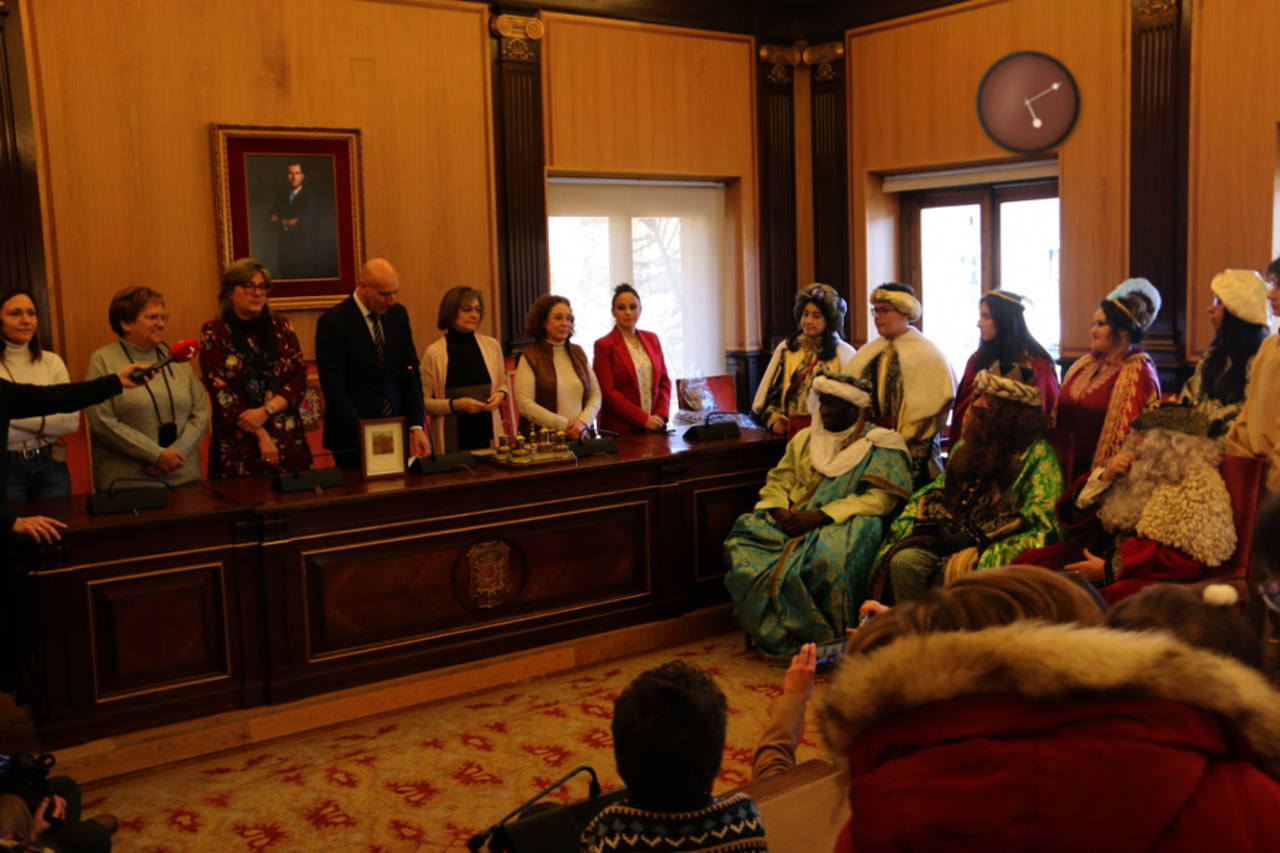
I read 5.10
